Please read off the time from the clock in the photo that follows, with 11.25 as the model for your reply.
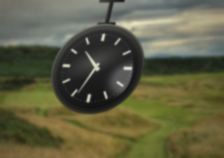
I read 10.34
